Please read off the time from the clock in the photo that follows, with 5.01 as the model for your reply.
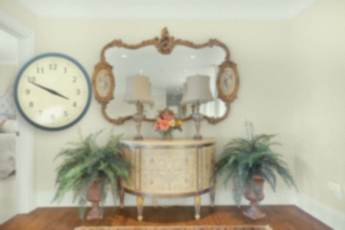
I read 3.49
